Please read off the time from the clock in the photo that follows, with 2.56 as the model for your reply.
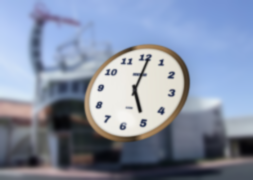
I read 5.01
